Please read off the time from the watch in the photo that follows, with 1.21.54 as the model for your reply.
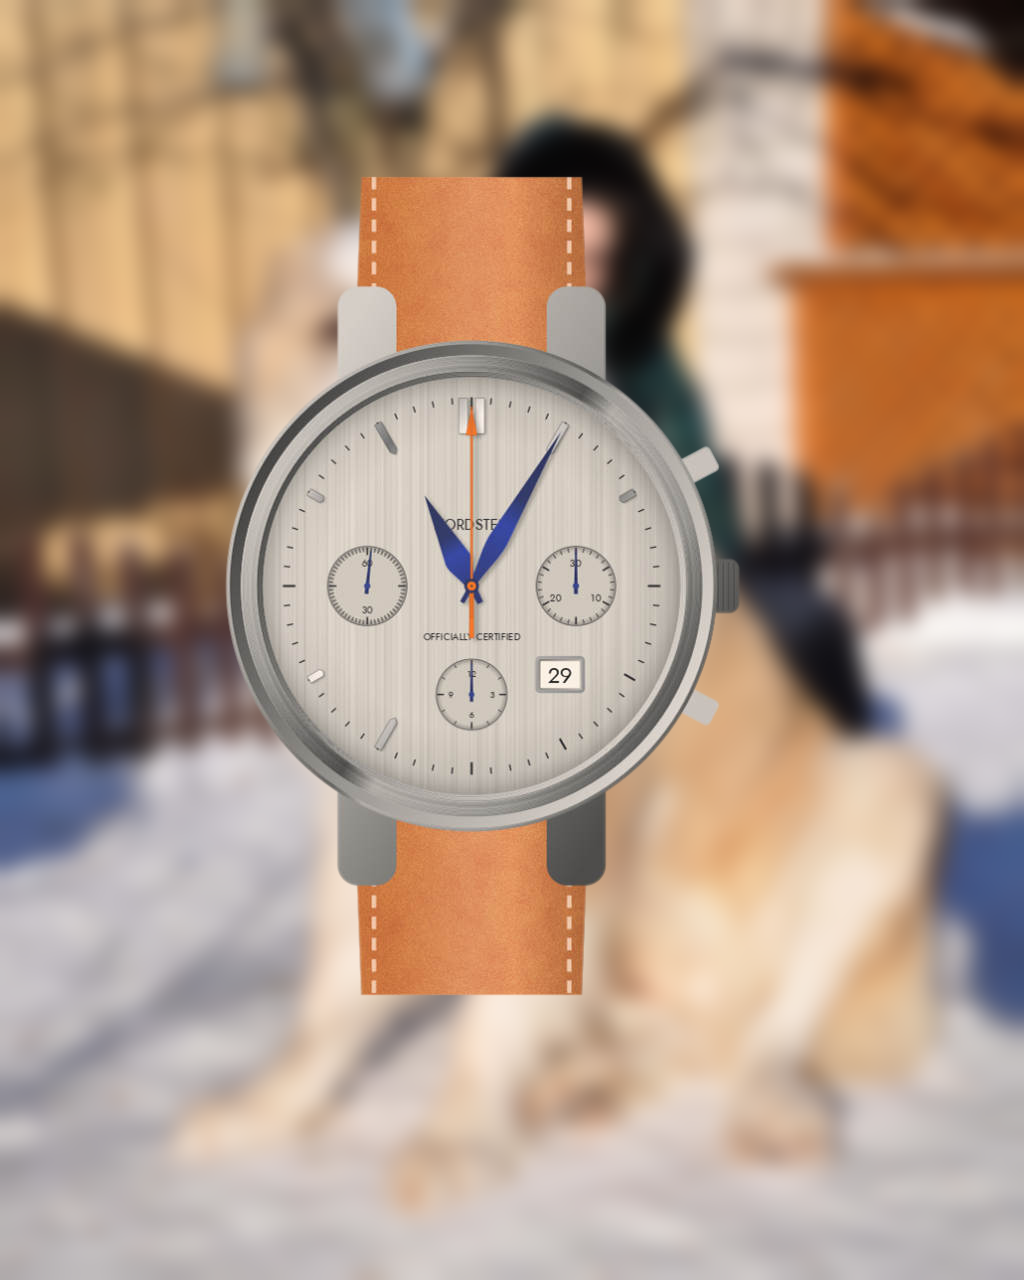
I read 11.05.01
